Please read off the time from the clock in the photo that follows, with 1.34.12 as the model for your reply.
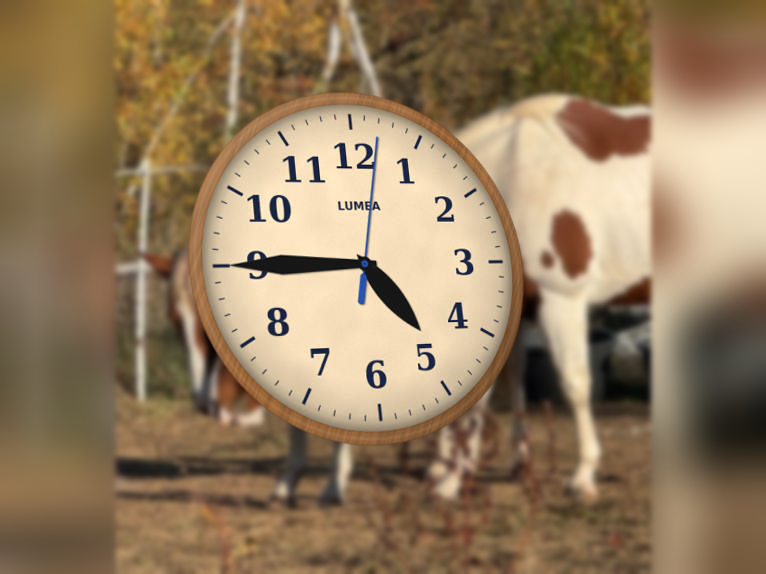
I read 4.45.02
